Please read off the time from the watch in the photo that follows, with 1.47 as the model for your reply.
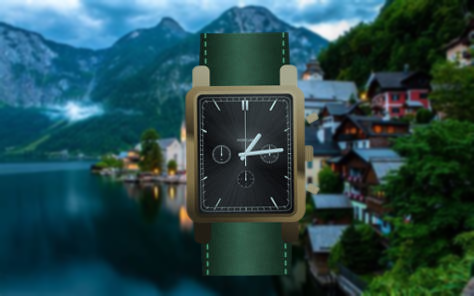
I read 1.14
